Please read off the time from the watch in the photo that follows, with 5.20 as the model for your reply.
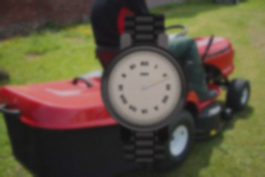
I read 2.11
